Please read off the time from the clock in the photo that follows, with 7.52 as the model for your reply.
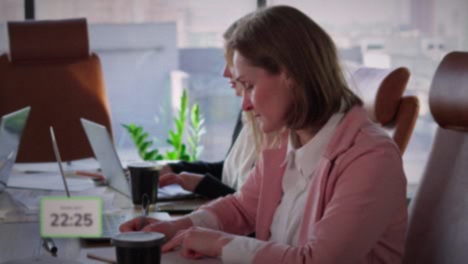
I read 22.25
